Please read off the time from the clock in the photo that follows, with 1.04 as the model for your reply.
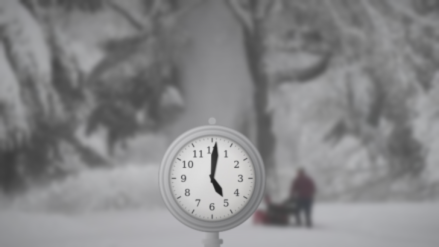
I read 5.01
